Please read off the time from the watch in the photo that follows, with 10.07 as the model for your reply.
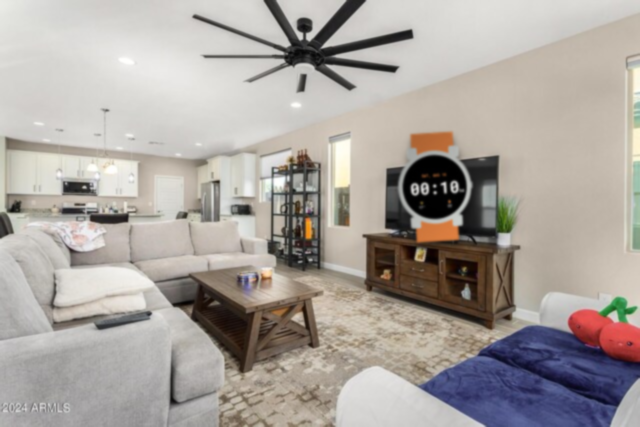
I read 0.10
